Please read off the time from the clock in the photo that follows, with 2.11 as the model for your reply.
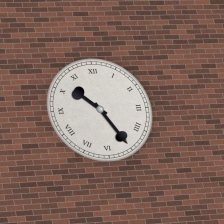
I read 10.25
